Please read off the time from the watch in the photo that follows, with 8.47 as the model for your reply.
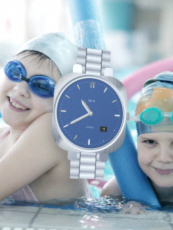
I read 10.40
